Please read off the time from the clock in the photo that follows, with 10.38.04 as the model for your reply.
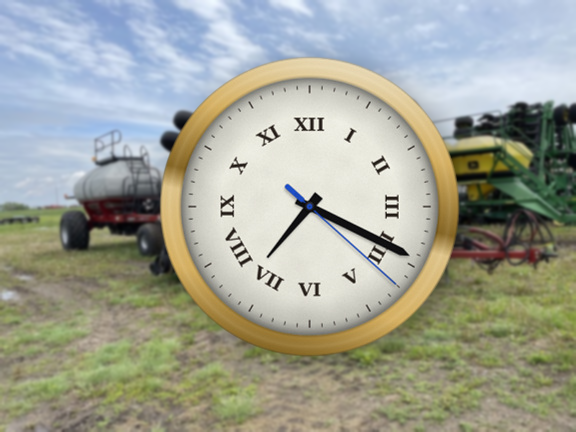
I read 7.19.22
